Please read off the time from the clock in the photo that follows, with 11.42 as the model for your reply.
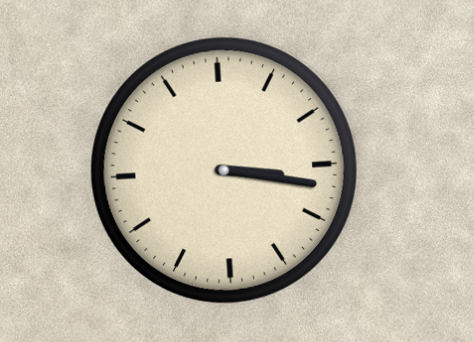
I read 3.17
